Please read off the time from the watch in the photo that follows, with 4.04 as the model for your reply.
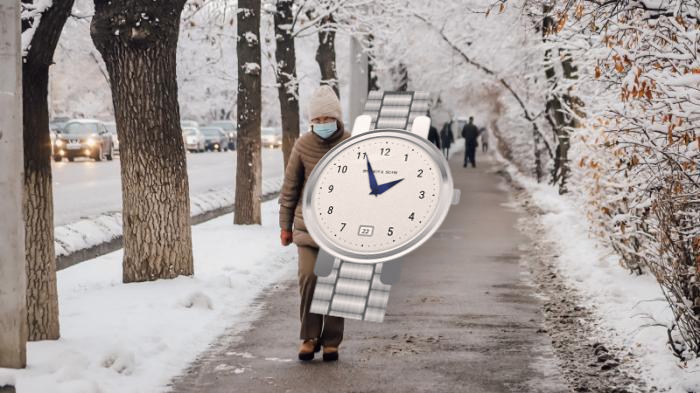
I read 1.56
